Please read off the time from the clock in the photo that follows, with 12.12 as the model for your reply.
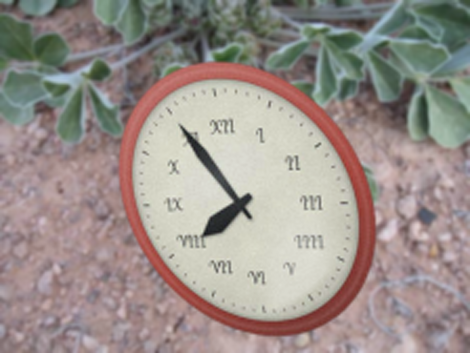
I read 7.55
